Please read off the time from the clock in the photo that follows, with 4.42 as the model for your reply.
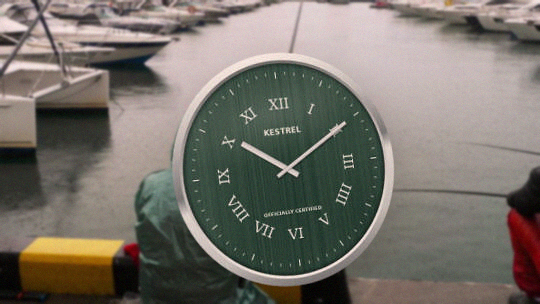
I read 10.10
